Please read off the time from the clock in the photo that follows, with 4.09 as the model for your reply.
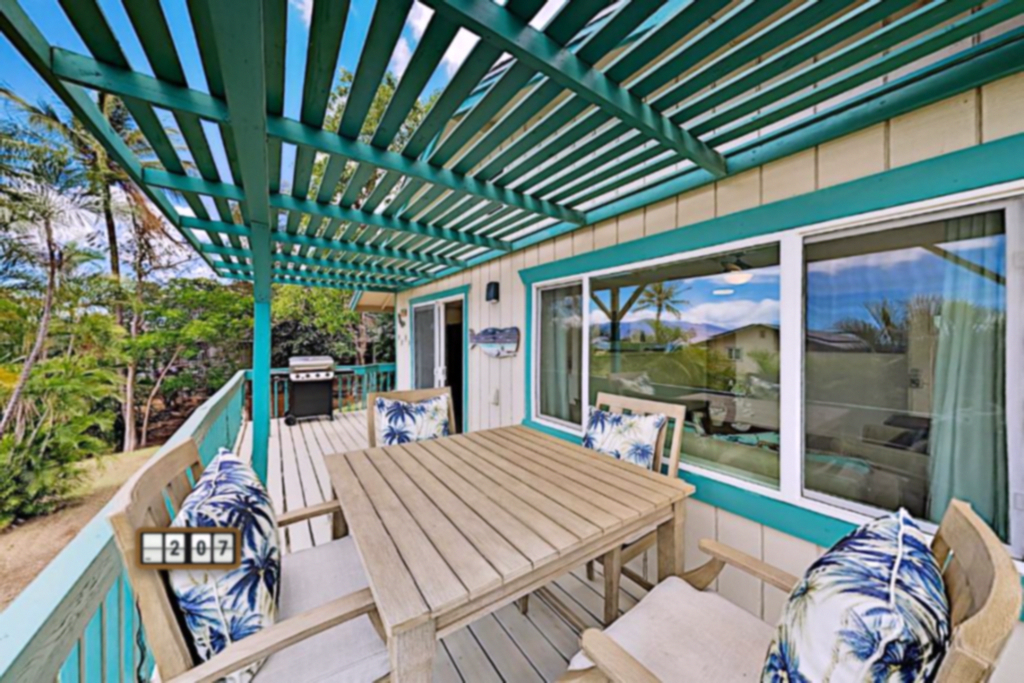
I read 2.07
